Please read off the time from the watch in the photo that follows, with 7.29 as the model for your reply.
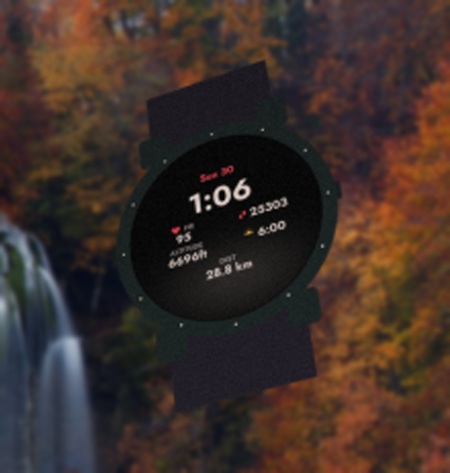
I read 1.06
